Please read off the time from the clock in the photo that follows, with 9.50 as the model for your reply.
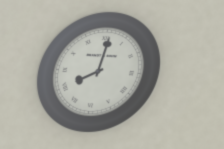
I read 8.01
